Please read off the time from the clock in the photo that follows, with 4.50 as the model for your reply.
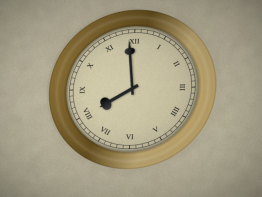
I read 7.59
